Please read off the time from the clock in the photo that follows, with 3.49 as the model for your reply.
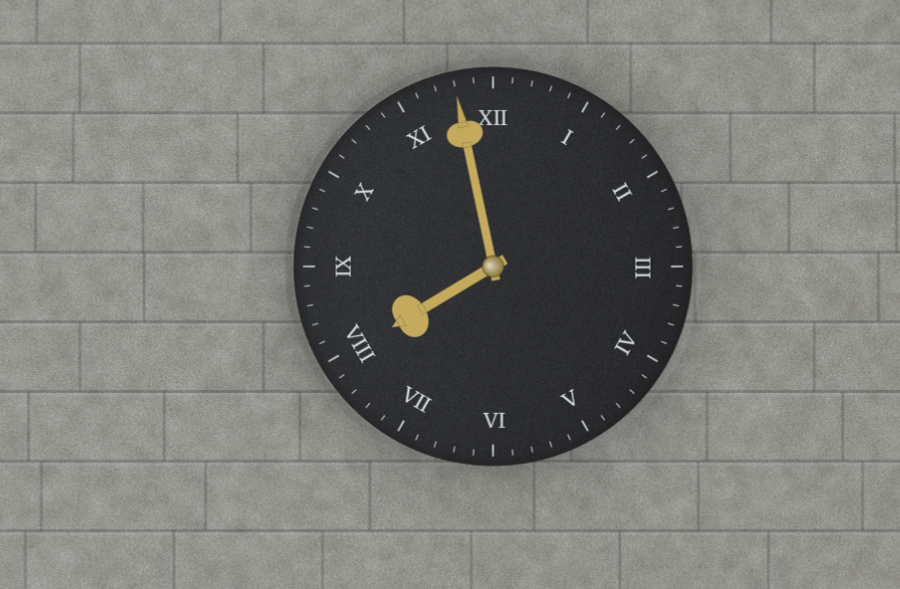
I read 7.58
